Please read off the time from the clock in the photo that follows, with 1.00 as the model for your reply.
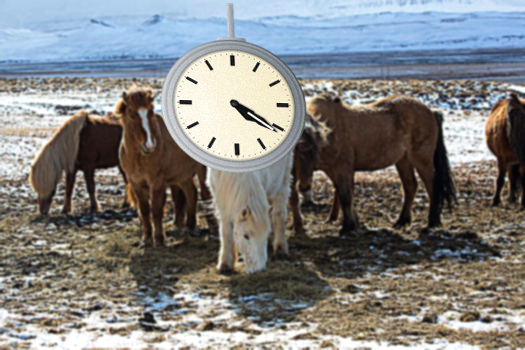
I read 4.21
